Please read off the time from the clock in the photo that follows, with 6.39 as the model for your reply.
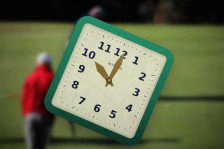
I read 10.01
